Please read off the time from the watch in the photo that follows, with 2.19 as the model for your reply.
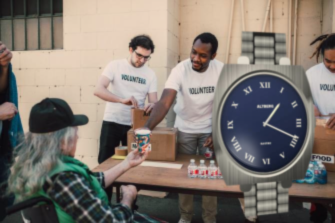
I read 1.19
